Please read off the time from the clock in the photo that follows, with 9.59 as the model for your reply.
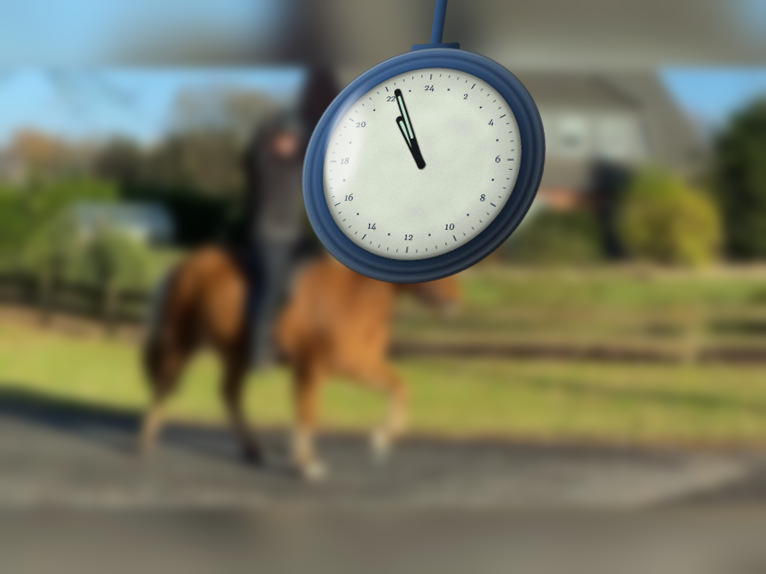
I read 21.56
